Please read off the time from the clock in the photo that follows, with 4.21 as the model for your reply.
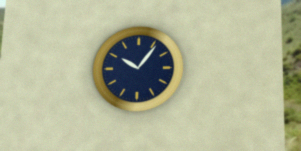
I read 10.06
